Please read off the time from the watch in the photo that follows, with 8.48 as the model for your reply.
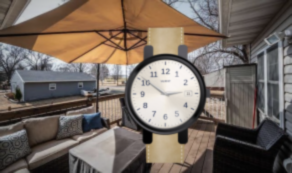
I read 2.51
